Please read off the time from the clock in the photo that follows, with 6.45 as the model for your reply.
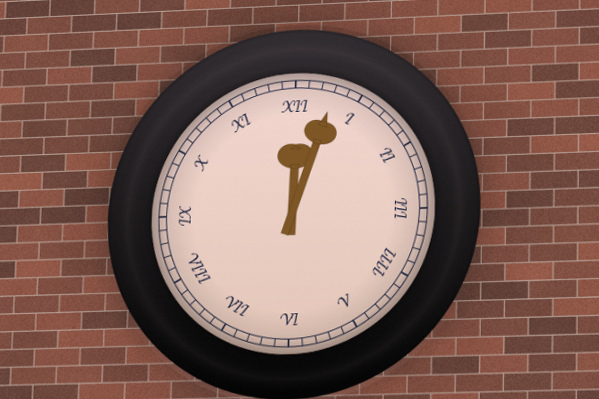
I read 12.03
